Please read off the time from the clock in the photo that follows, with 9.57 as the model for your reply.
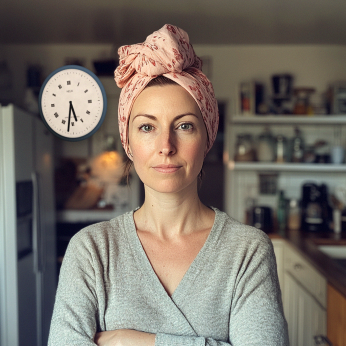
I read 5.32
